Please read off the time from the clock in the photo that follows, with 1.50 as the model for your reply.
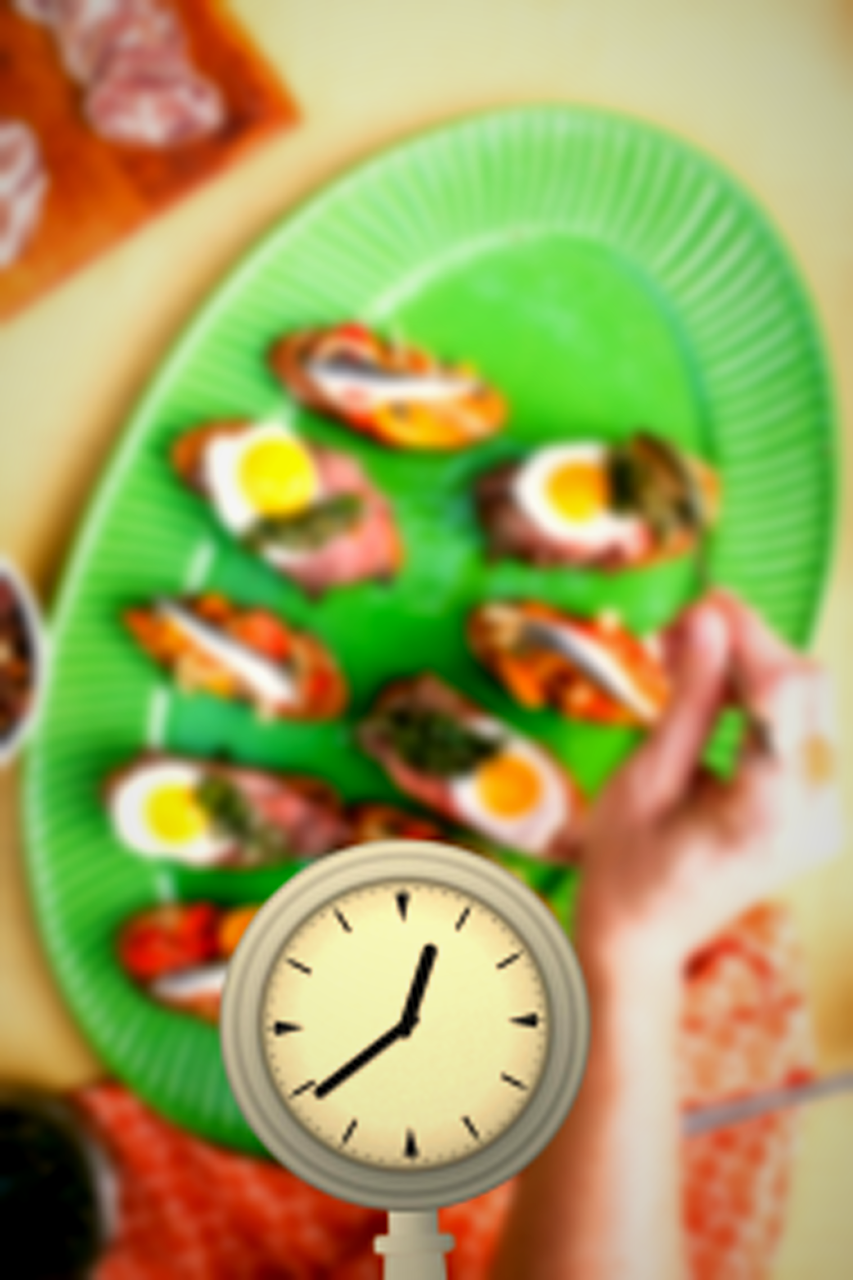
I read 12.39
